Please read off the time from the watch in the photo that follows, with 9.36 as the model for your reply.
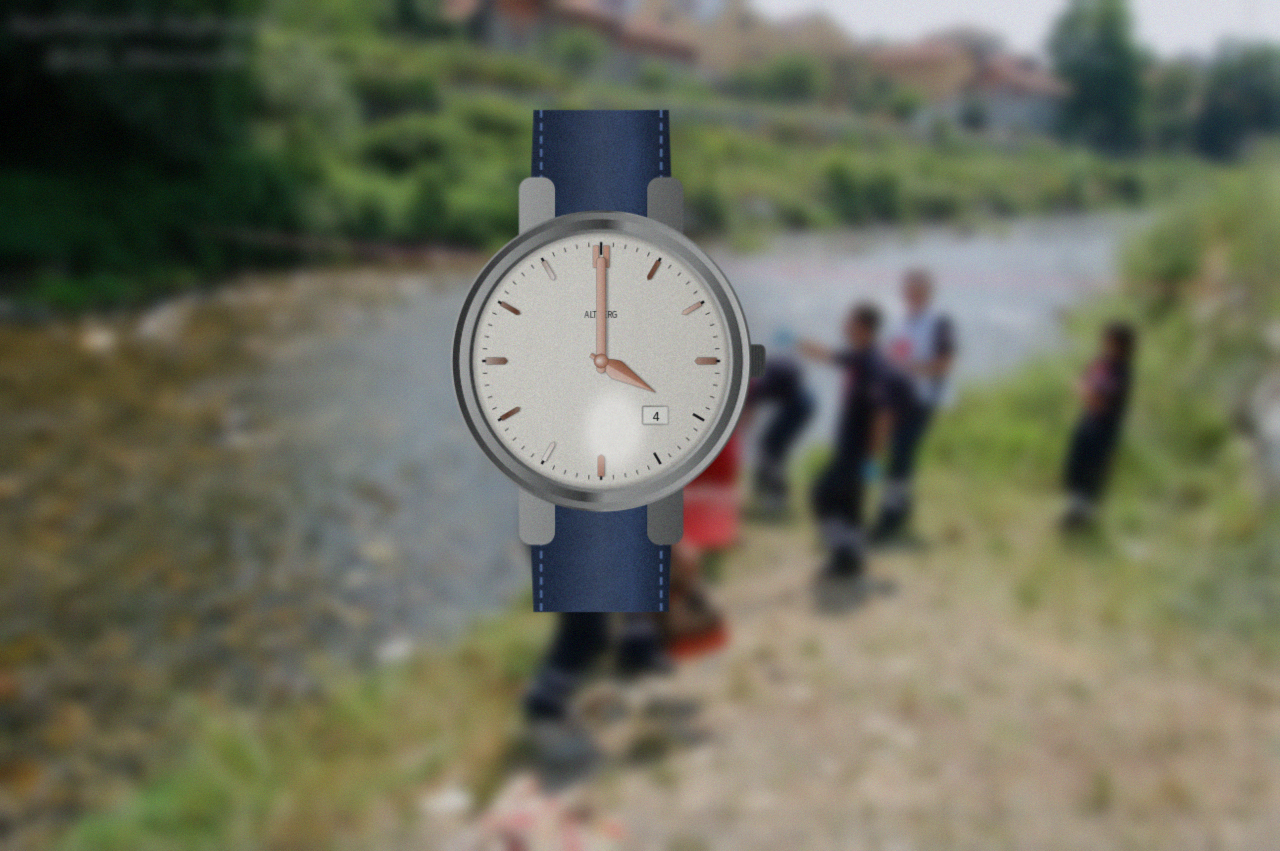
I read 4.00
